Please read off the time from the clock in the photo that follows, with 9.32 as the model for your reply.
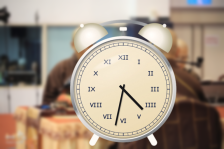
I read 4.32
